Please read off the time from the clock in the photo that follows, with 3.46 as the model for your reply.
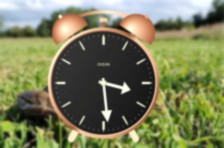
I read 3.29
